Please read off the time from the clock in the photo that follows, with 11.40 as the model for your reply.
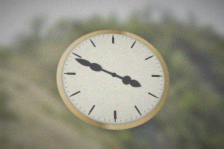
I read 3.49
